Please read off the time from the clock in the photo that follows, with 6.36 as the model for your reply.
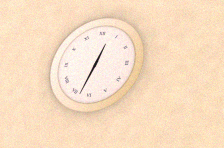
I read 12.33
